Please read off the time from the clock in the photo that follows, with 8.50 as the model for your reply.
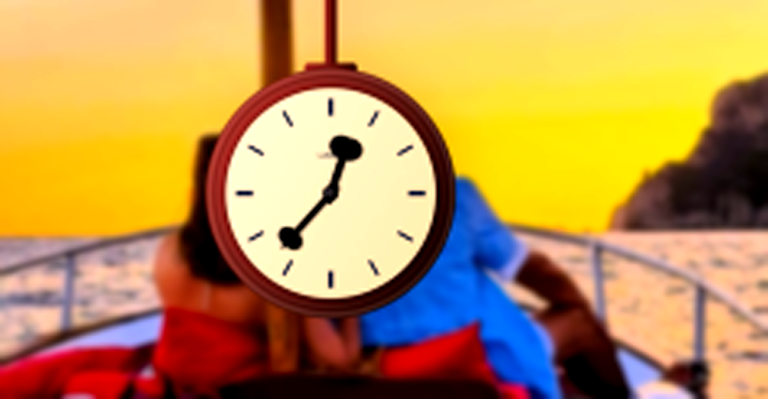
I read 12.37
